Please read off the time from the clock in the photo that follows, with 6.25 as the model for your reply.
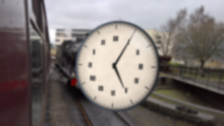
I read 5.05
